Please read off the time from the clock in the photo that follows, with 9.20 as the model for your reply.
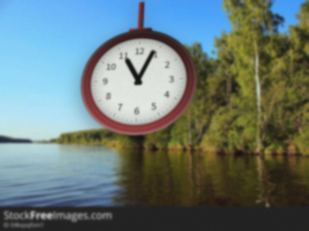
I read 11.04
